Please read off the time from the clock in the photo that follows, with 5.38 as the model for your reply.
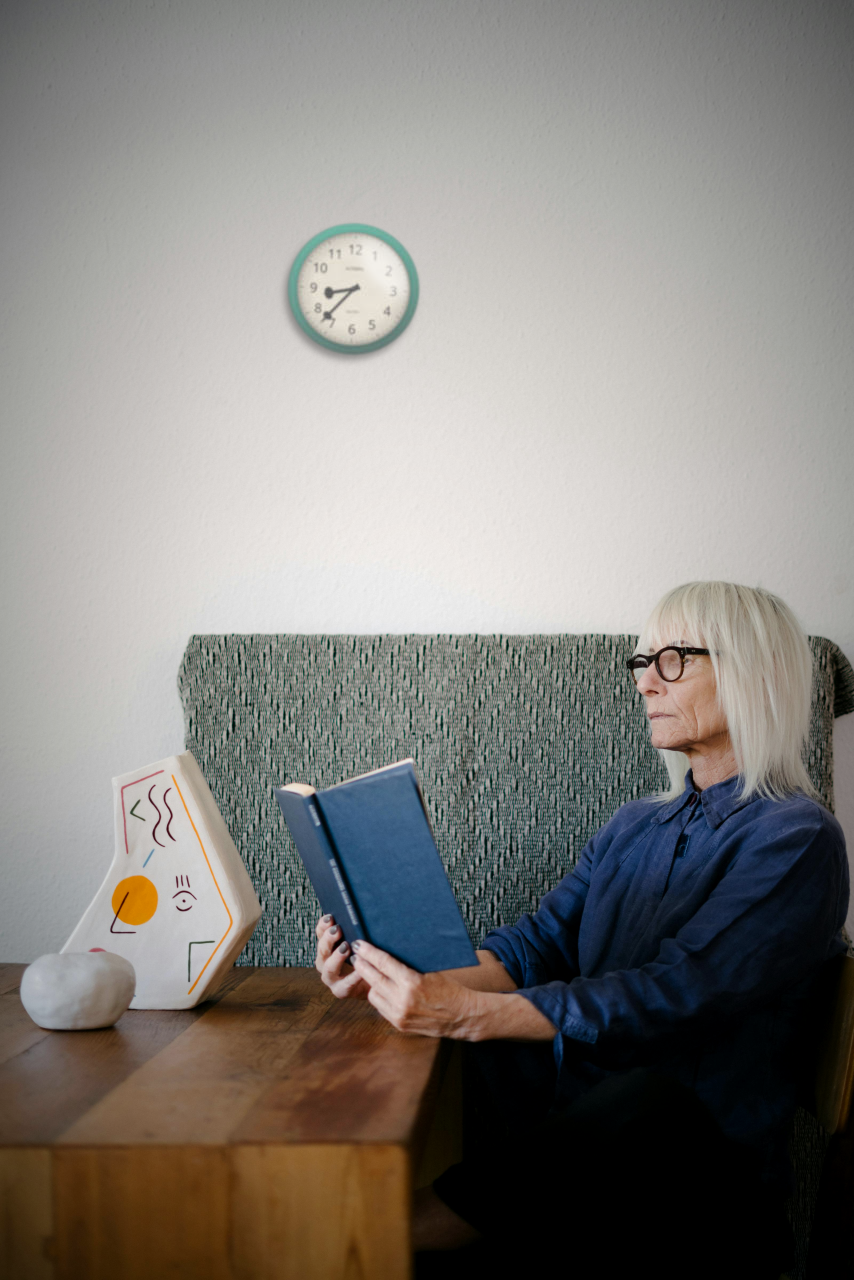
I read 8.37
